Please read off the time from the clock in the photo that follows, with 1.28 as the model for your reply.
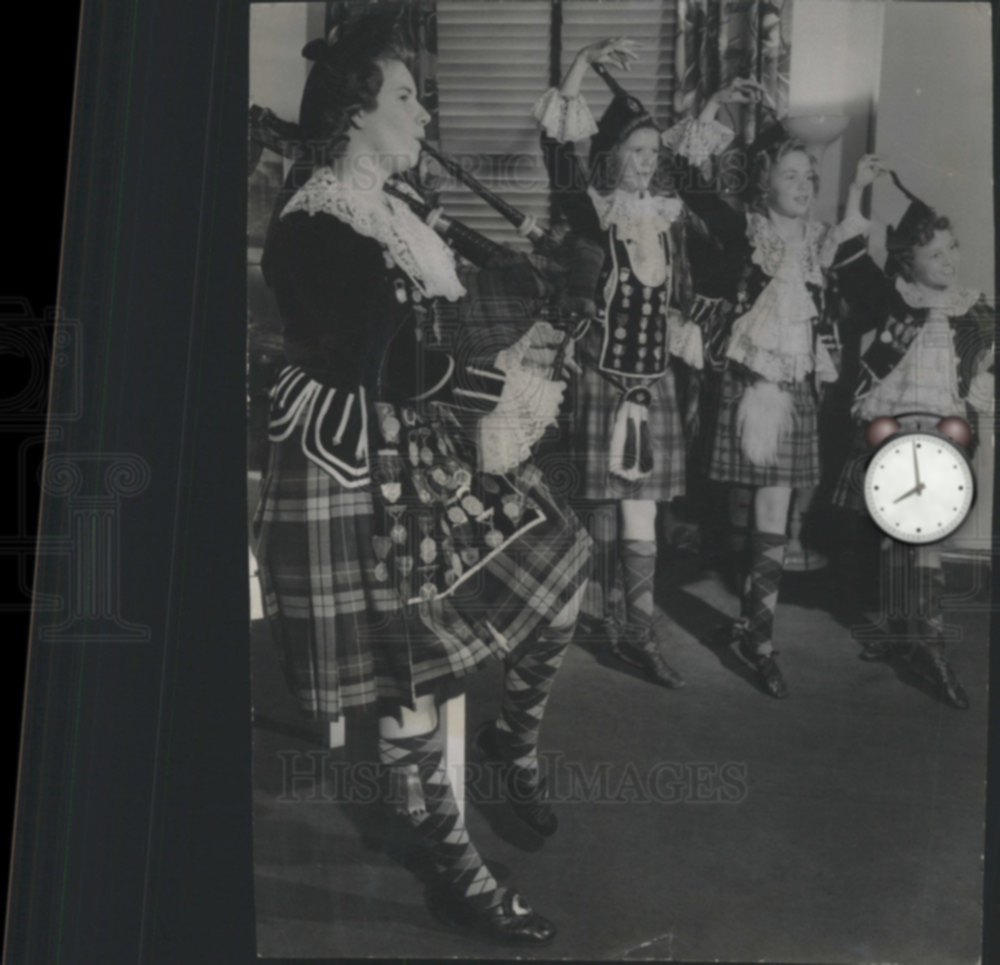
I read 7.59
